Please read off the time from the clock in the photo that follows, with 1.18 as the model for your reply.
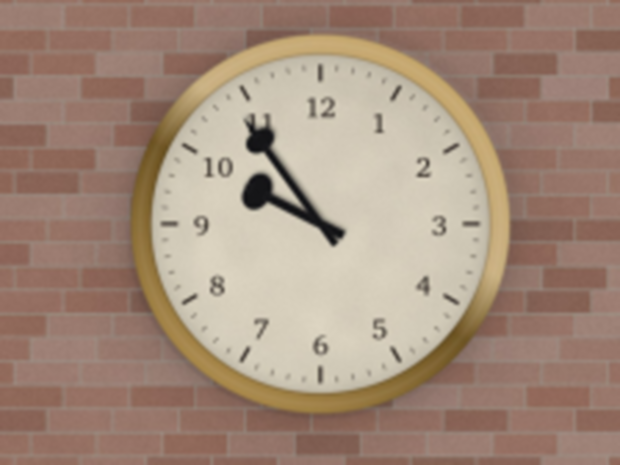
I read 9.54
